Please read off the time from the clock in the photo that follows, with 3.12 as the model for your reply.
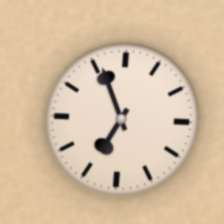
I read 6.56
